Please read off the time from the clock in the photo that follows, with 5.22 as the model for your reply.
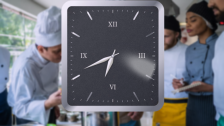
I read 6.41
